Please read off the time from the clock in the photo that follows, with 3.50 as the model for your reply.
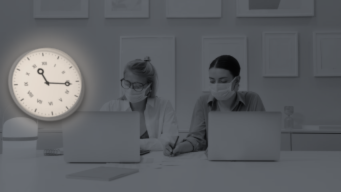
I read 11.16
